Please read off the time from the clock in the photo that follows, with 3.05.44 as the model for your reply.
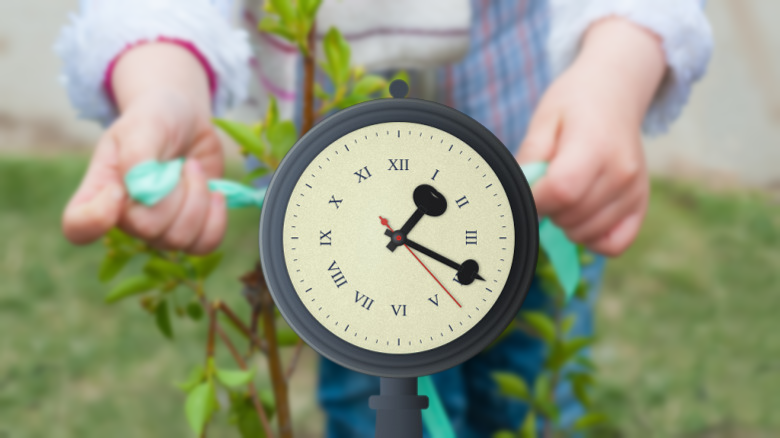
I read 1.19.23
